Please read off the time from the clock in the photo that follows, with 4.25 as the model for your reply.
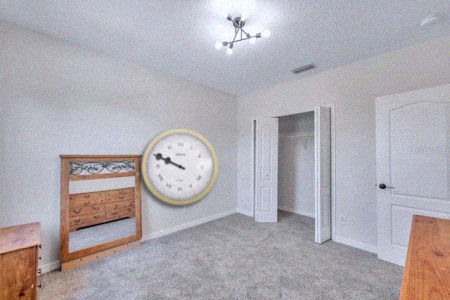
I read 9.49
